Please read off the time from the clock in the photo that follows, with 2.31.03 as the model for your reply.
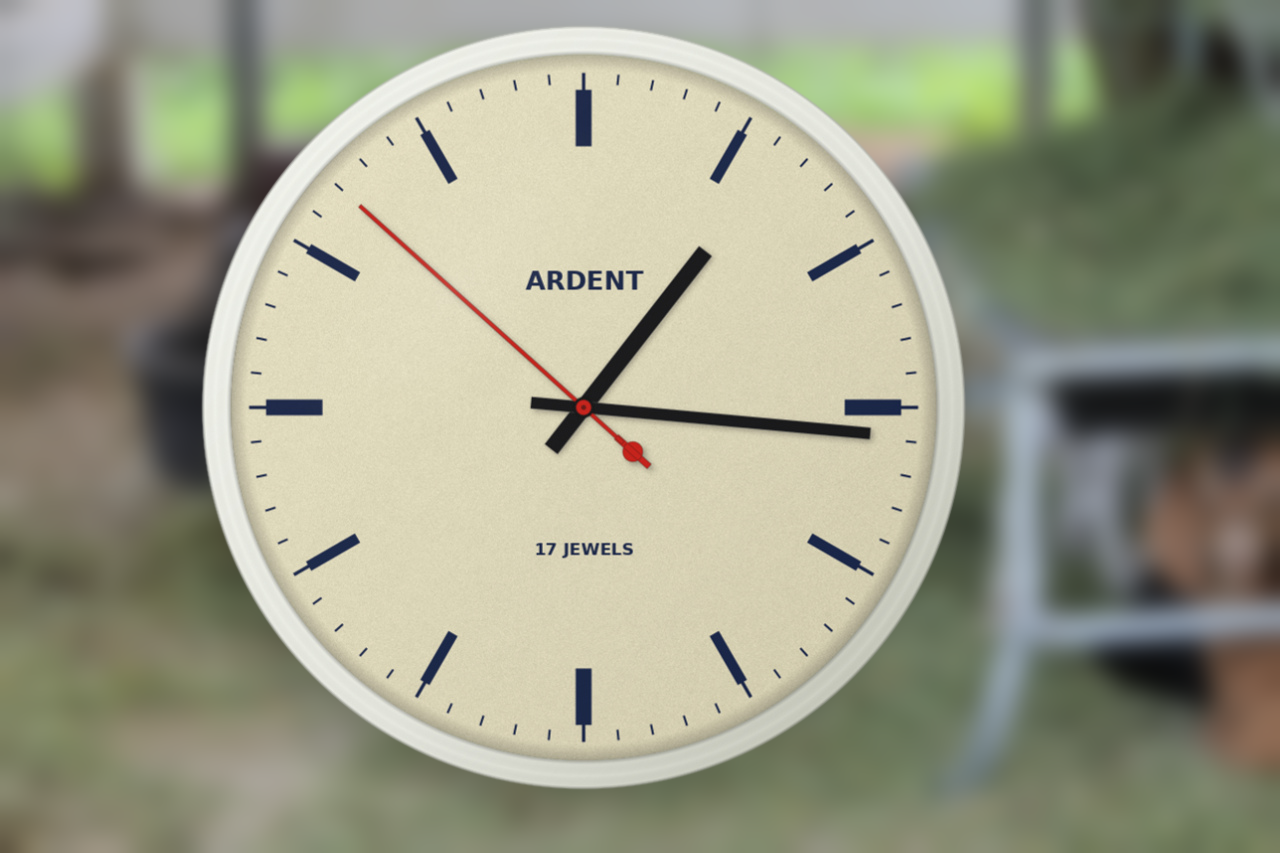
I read 1.15.52
